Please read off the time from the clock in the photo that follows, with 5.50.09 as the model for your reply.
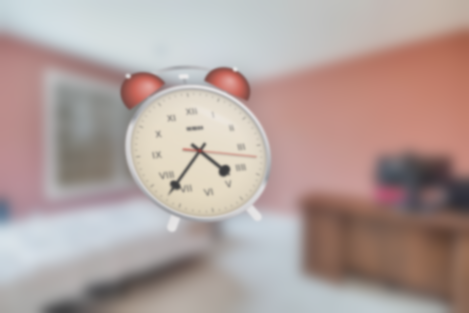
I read 4.37.17
